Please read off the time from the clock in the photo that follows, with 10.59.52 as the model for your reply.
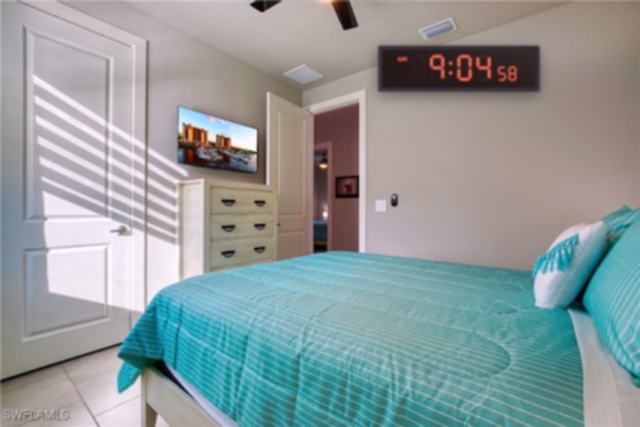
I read 9.04.58
